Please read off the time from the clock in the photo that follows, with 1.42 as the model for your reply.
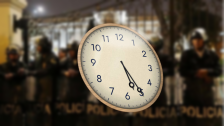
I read 5.25
